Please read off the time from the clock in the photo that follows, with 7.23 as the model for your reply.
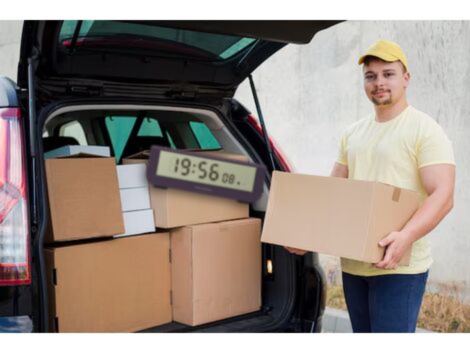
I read 19.56
